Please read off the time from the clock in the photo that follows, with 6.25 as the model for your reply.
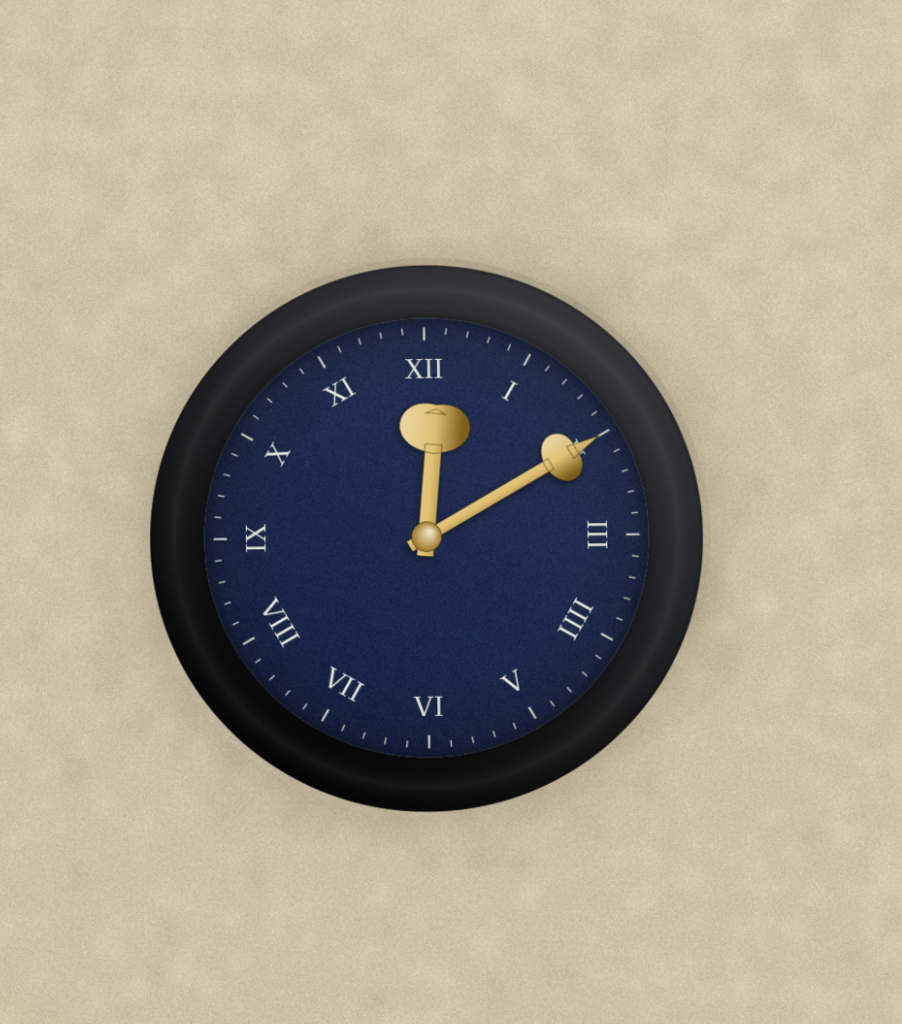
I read 12.10
